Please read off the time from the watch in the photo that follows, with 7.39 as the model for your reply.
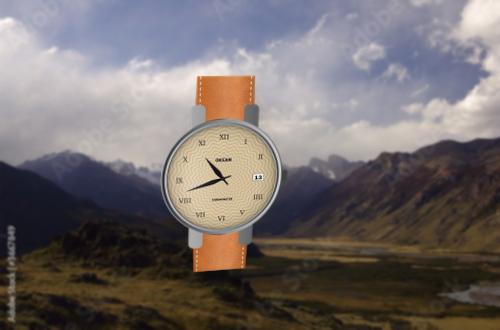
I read 10.42
